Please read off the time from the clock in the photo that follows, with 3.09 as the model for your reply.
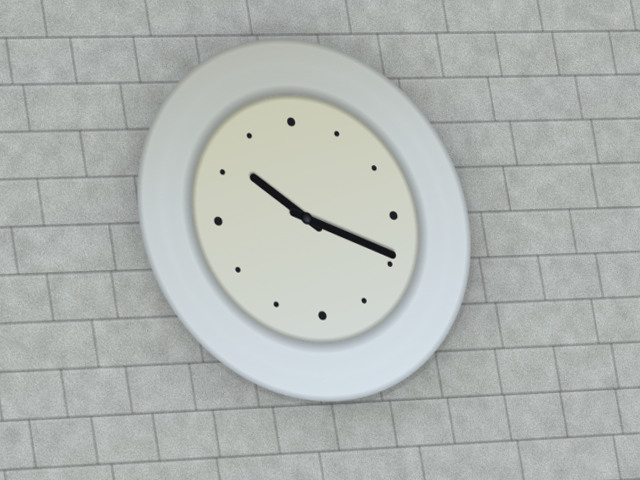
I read 10.19
